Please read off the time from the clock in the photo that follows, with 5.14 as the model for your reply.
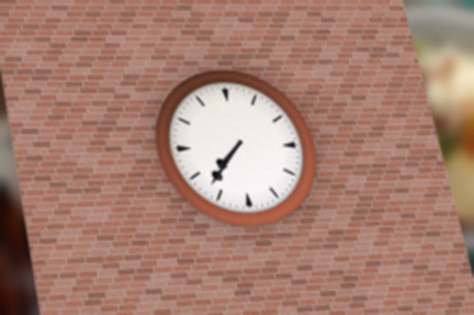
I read 7.37
